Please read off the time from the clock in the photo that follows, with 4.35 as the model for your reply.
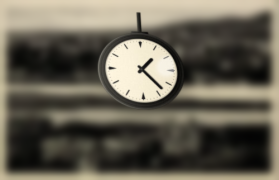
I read 1.23
